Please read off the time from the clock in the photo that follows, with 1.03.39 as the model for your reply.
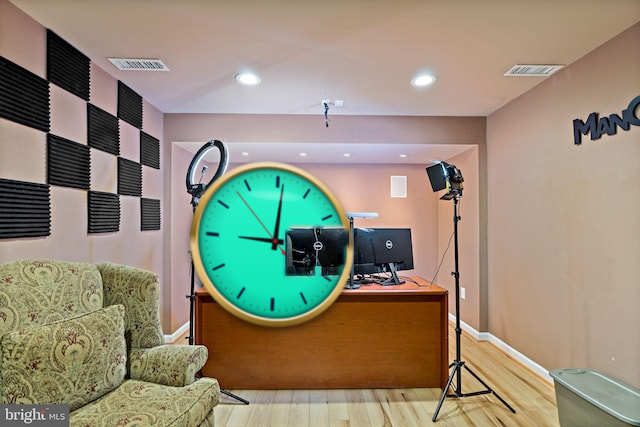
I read 9.00.53
